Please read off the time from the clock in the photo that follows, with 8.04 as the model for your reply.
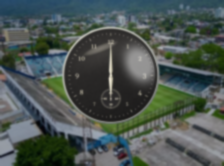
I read 6.00
